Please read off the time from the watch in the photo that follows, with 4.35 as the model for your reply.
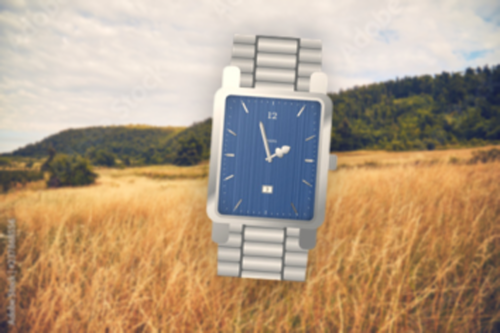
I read 1.57
